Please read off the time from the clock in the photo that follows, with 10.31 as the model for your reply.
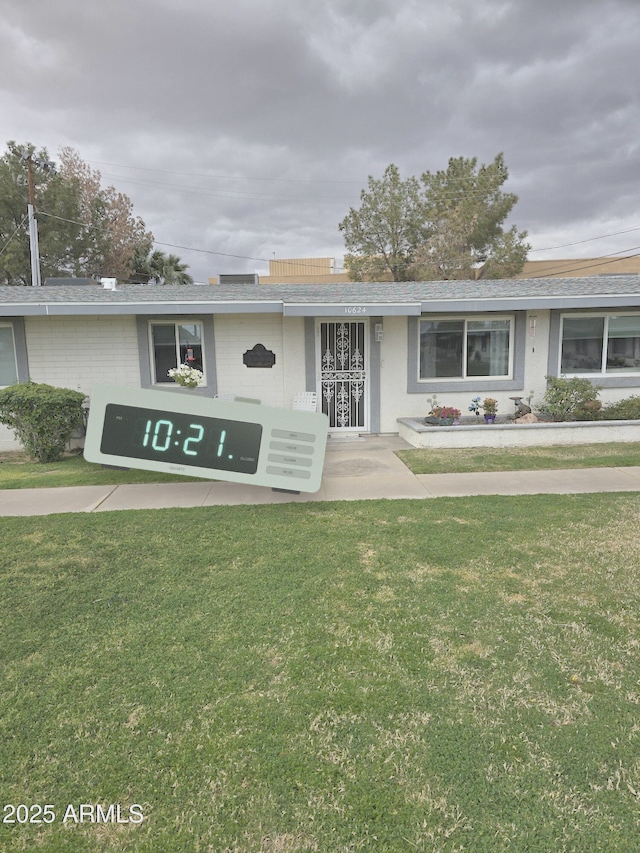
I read 10.21
